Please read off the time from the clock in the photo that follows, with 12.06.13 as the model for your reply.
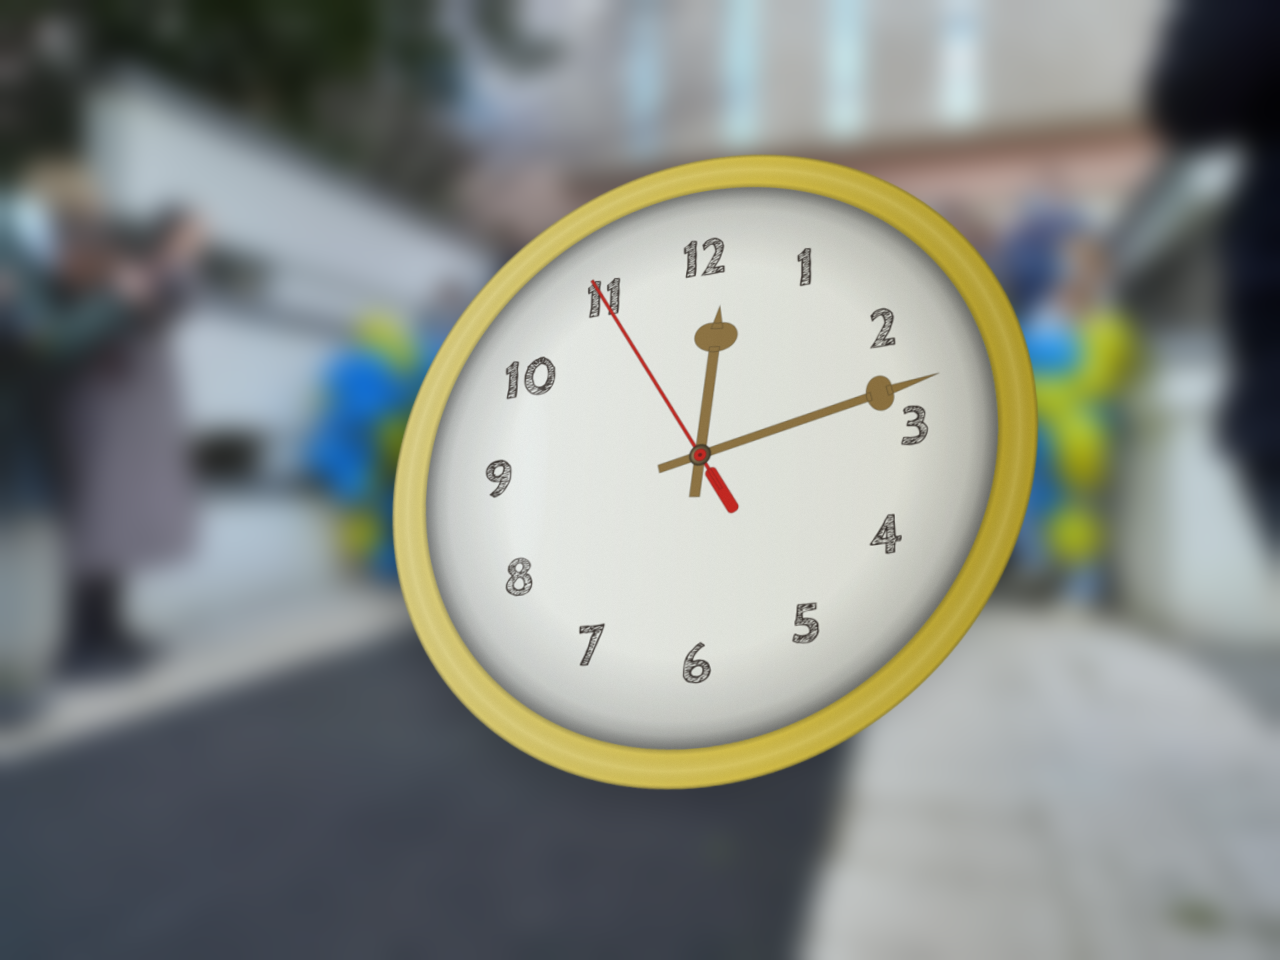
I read 12.12.55
